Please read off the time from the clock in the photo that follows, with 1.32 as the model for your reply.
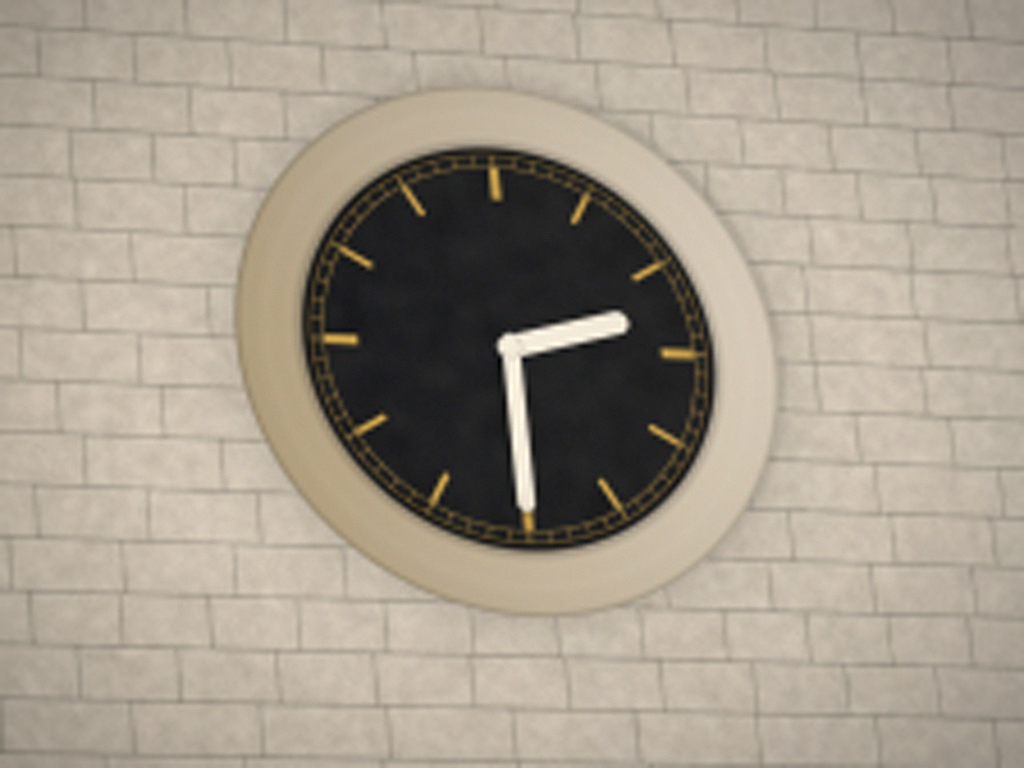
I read 2.30
